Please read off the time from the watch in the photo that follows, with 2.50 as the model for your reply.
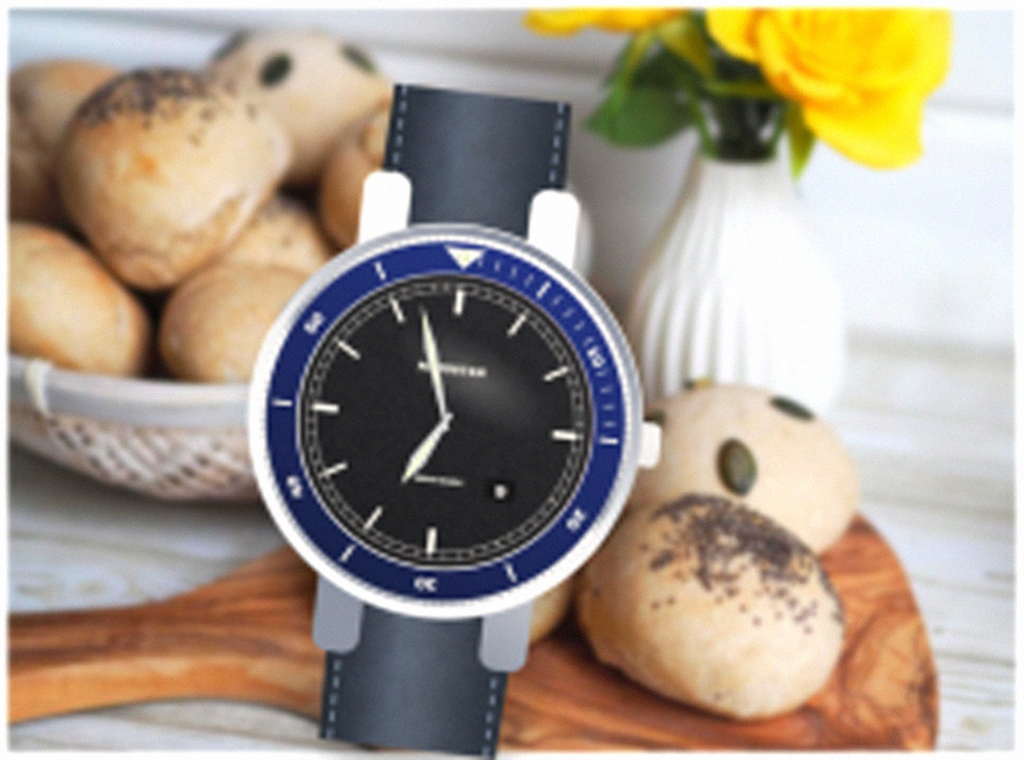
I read 6.57
